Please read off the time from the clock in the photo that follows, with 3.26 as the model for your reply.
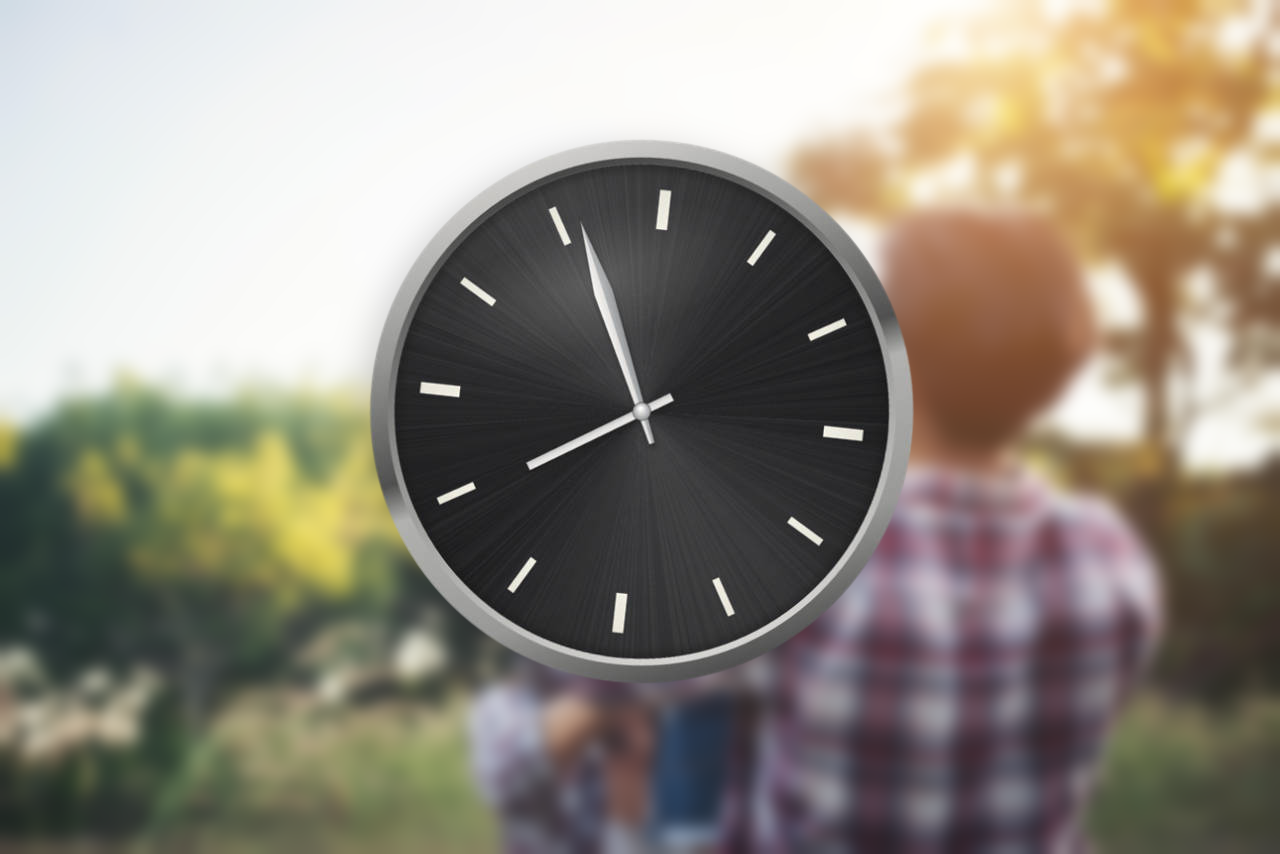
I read 7.56
